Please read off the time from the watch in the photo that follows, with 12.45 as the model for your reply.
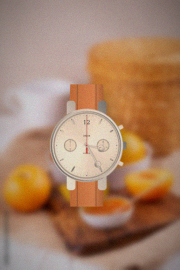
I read 3.25
